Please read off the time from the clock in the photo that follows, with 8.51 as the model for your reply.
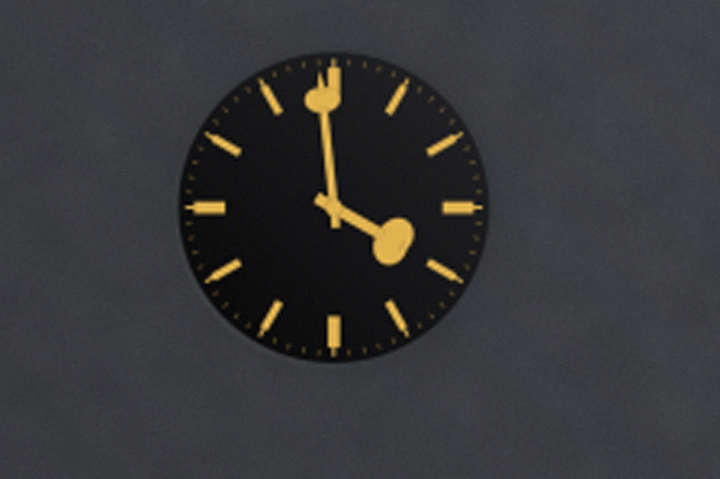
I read 3.59
